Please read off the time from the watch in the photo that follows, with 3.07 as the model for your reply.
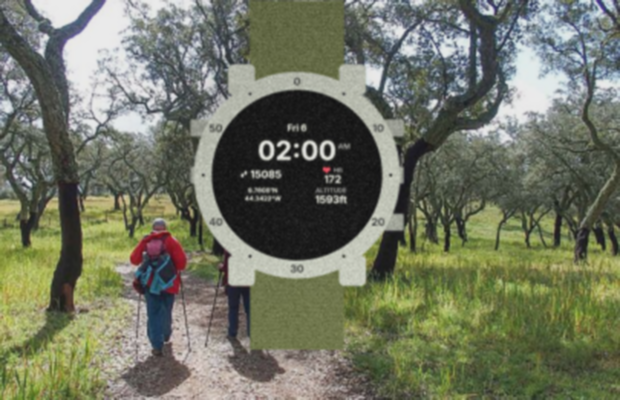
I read 2.00
